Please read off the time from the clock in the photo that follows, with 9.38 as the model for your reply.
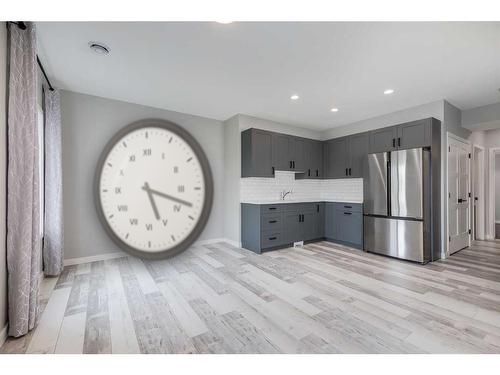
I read 5.18
